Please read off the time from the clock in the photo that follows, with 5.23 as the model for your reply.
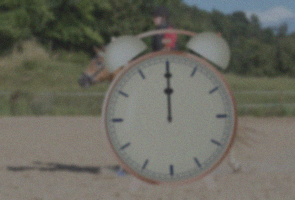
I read 12.00
